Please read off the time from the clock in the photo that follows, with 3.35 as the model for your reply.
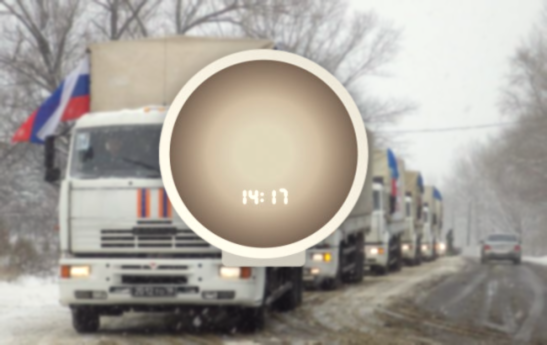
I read 14.17
